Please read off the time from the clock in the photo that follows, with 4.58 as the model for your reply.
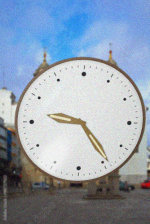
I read 9.24
